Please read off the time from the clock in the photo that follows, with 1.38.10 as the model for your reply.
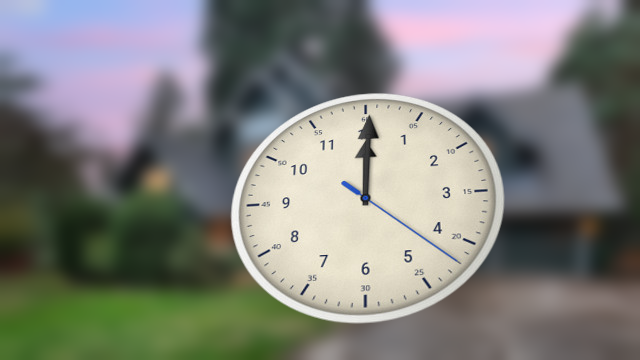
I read 12.00.22
